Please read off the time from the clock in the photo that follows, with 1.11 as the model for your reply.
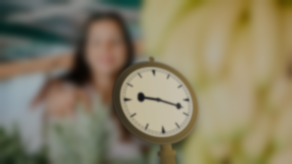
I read 9.18
